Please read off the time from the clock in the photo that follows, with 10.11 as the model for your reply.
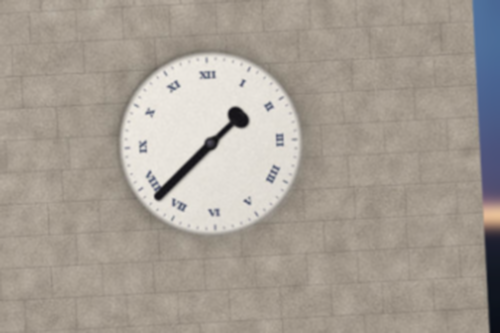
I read 1.38
